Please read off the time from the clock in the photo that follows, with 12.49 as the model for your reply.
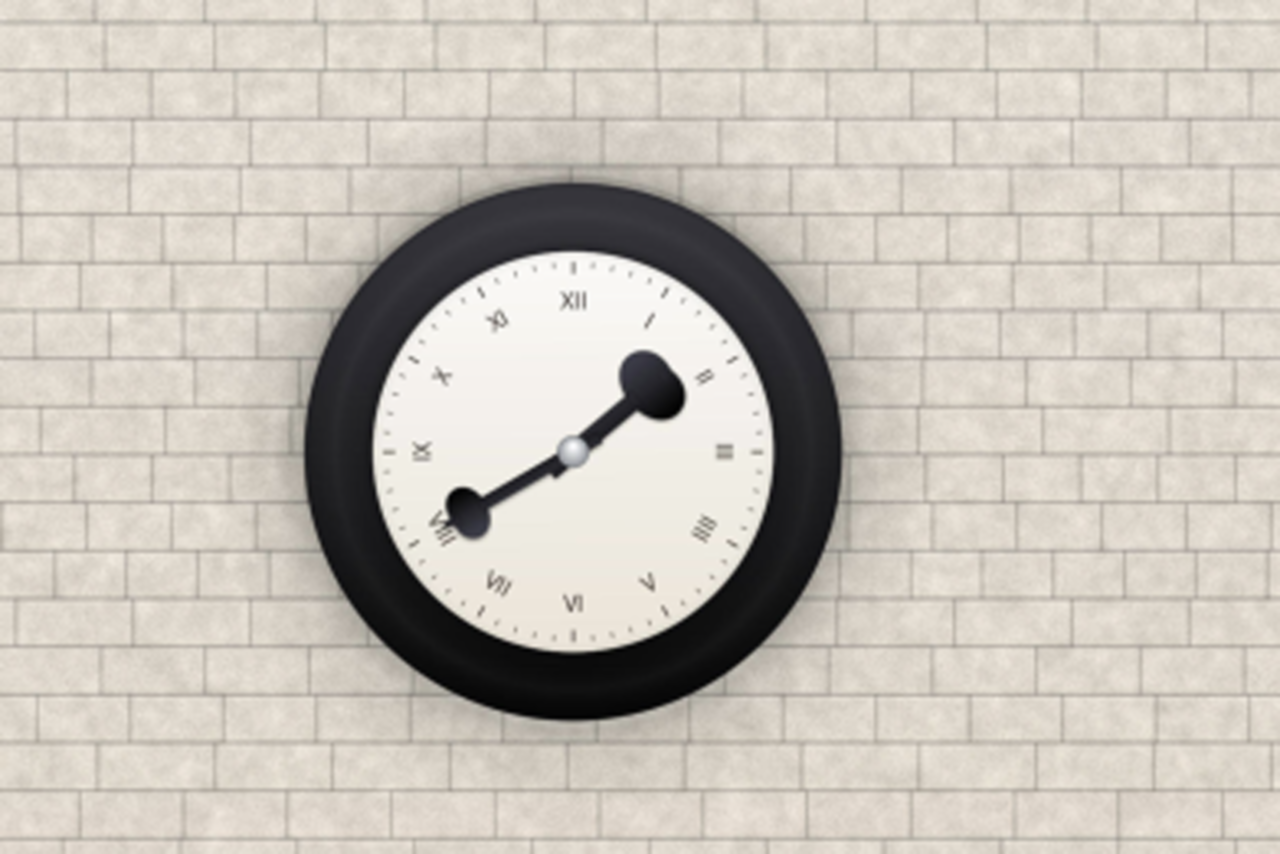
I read 1.40
